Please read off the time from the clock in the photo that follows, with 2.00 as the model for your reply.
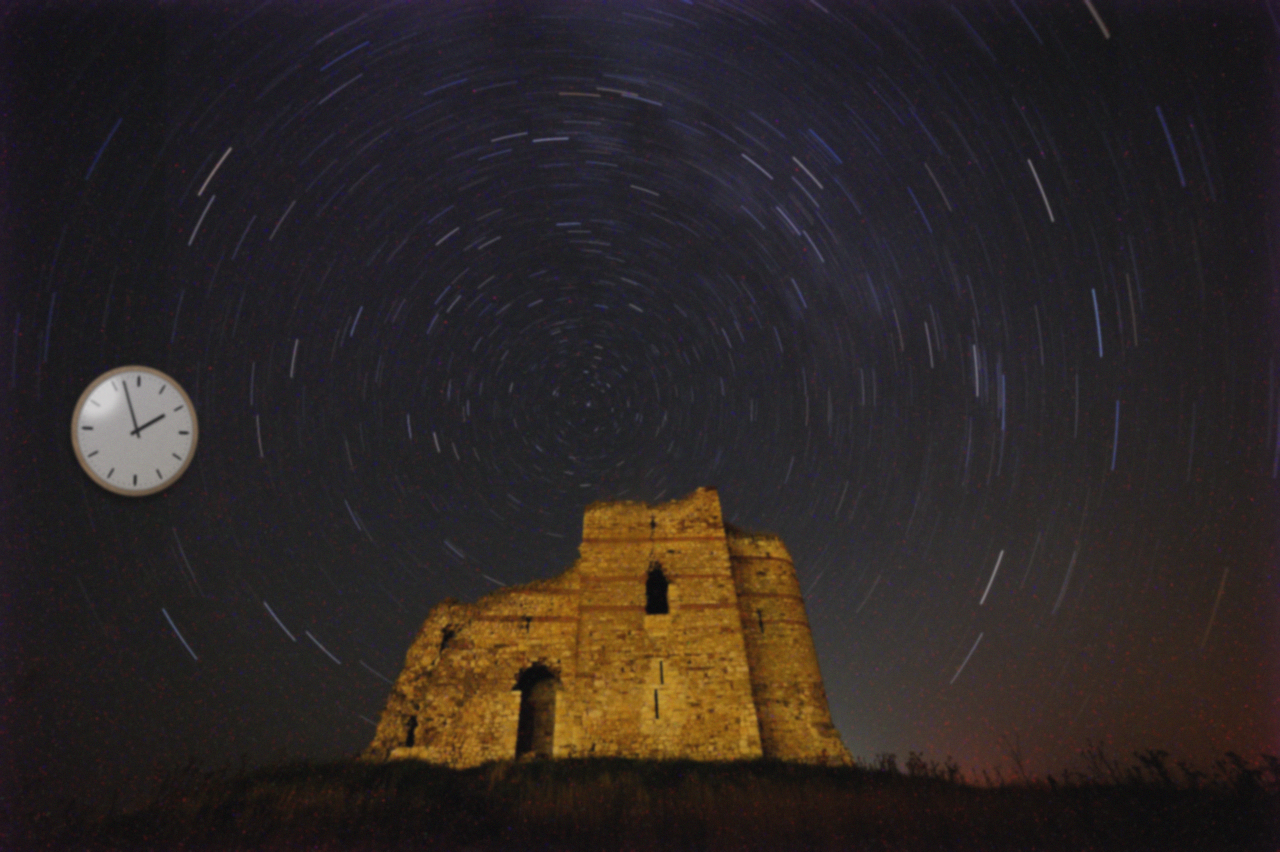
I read 1.57
